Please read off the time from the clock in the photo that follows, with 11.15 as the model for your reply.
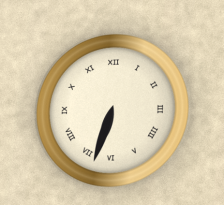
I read 6.33
